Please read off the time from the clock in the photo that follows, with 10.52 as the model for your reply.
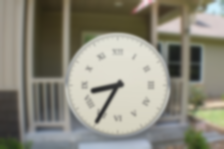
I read 8.35
